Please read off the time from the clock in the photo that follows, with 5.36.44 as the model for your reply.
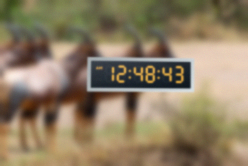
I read 12.48.43
